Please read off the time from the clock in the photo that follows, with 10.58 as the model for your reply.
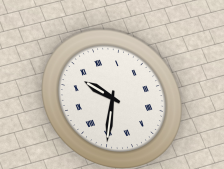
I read 10.35
